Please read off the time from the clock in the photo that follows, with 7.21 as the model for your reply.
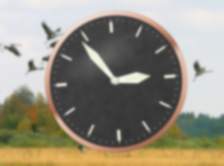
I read 2.54
